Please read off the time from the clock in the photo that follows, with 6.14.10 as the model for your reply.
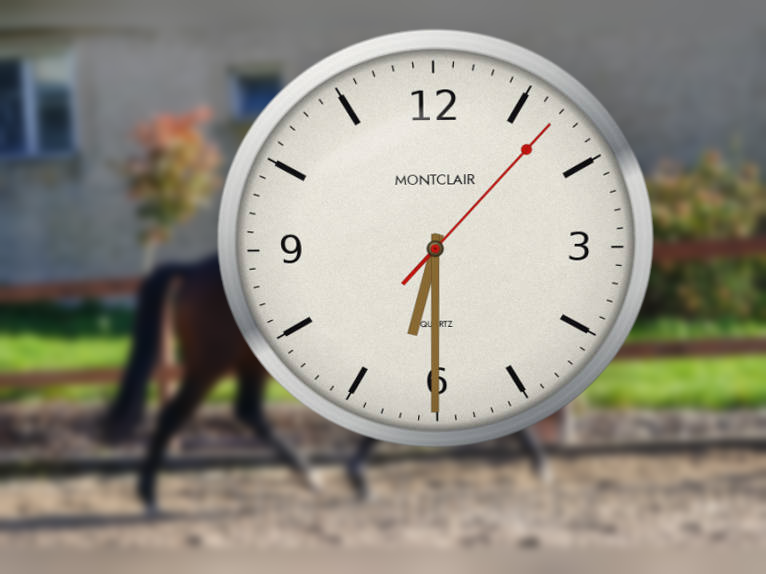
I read 6.30.07
